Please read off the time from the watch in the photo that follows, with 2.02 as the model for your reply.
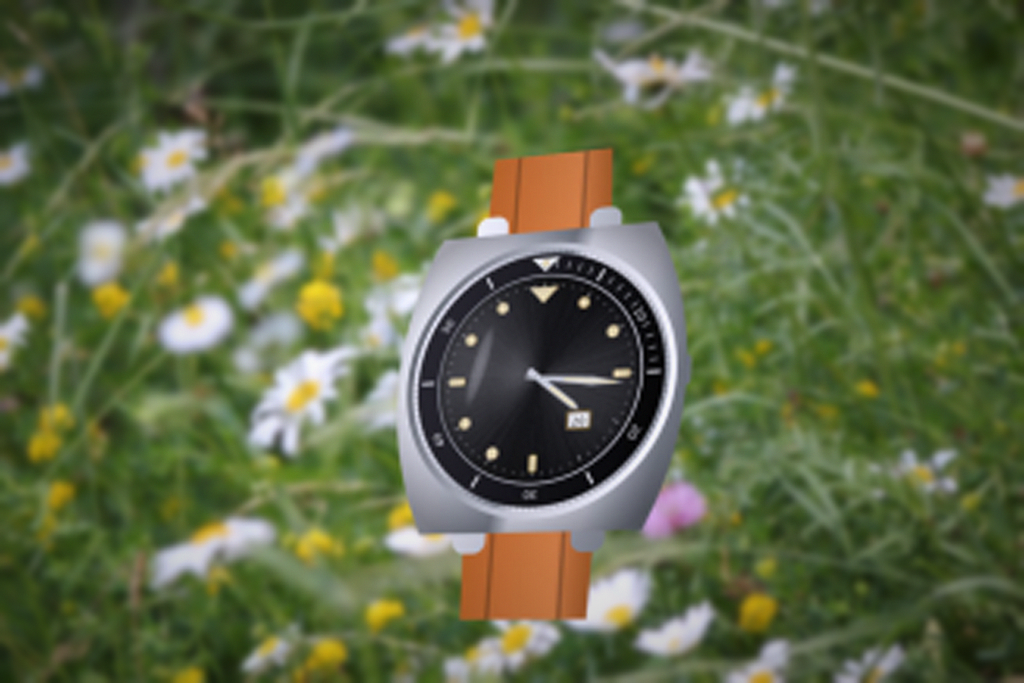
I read 4.16
